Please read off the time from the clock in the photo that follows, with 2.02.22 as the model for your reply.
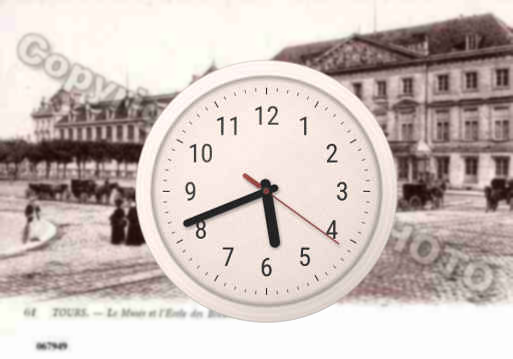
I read 5.41.21
